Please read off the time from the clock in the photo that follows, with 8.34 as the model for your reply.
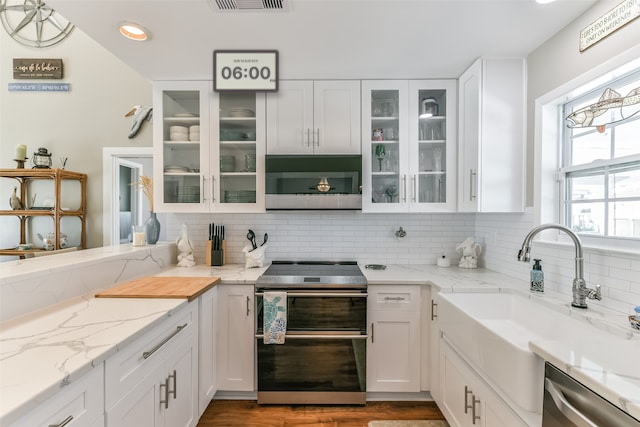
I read 6.00
